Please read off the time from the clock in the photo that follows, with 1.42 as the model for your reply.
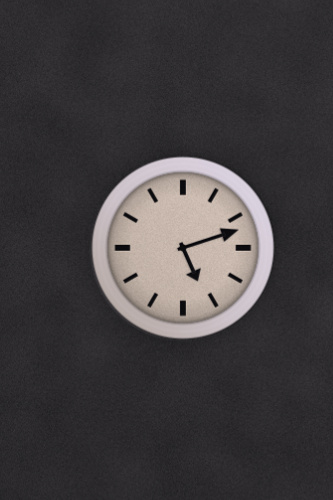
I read 5.12
